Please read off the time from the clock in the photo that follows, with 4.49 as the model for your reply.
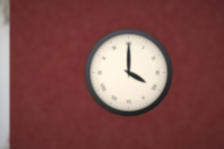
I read 4.00
